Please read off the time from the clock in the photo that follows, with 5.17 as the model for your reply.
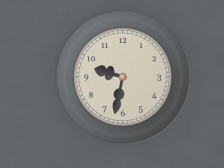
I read 9.32
